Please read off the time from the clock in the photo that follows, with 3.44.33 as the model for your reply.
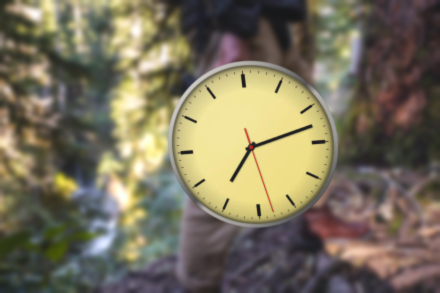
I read 7.12.28
